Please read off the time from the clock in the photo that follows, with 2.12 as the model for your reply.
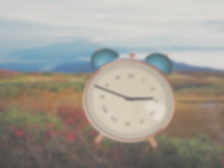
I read 2.48
